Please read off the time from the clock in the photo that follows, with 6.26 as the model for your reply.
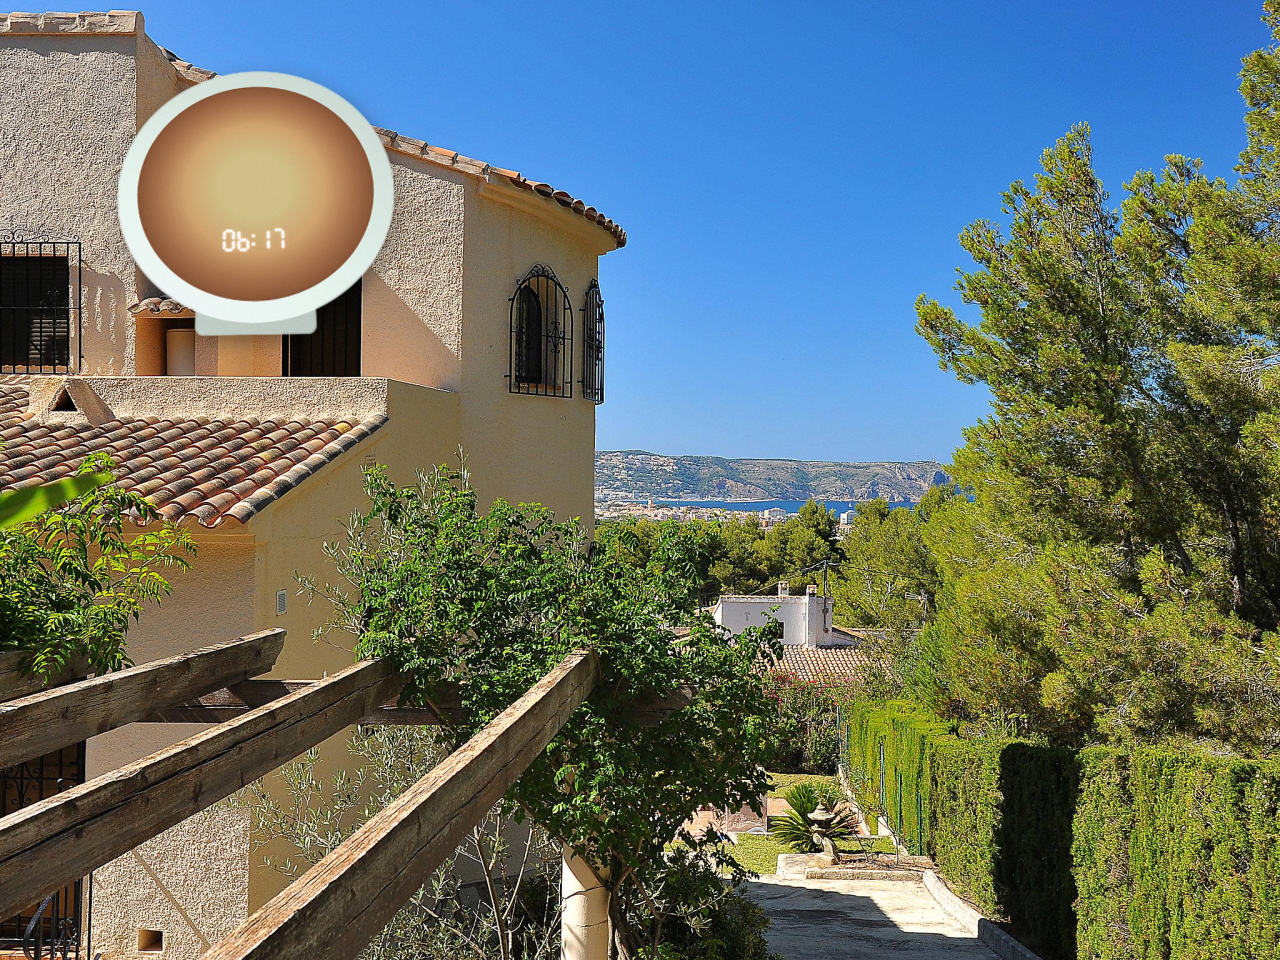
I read 6.17
